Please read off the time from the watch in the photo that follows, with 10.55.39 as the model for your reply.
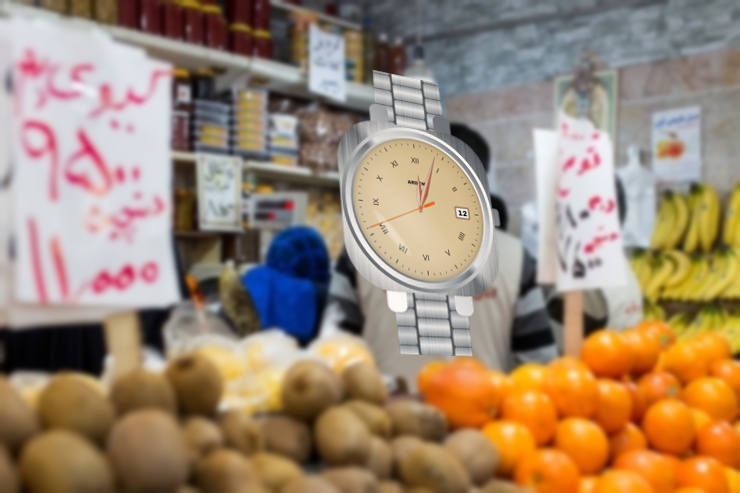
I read 12.03.41
